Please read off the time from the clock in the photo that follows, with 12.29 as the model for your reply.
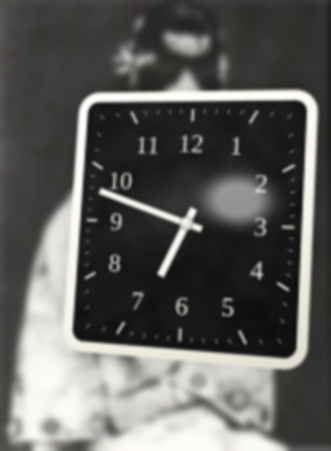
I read 6.48
